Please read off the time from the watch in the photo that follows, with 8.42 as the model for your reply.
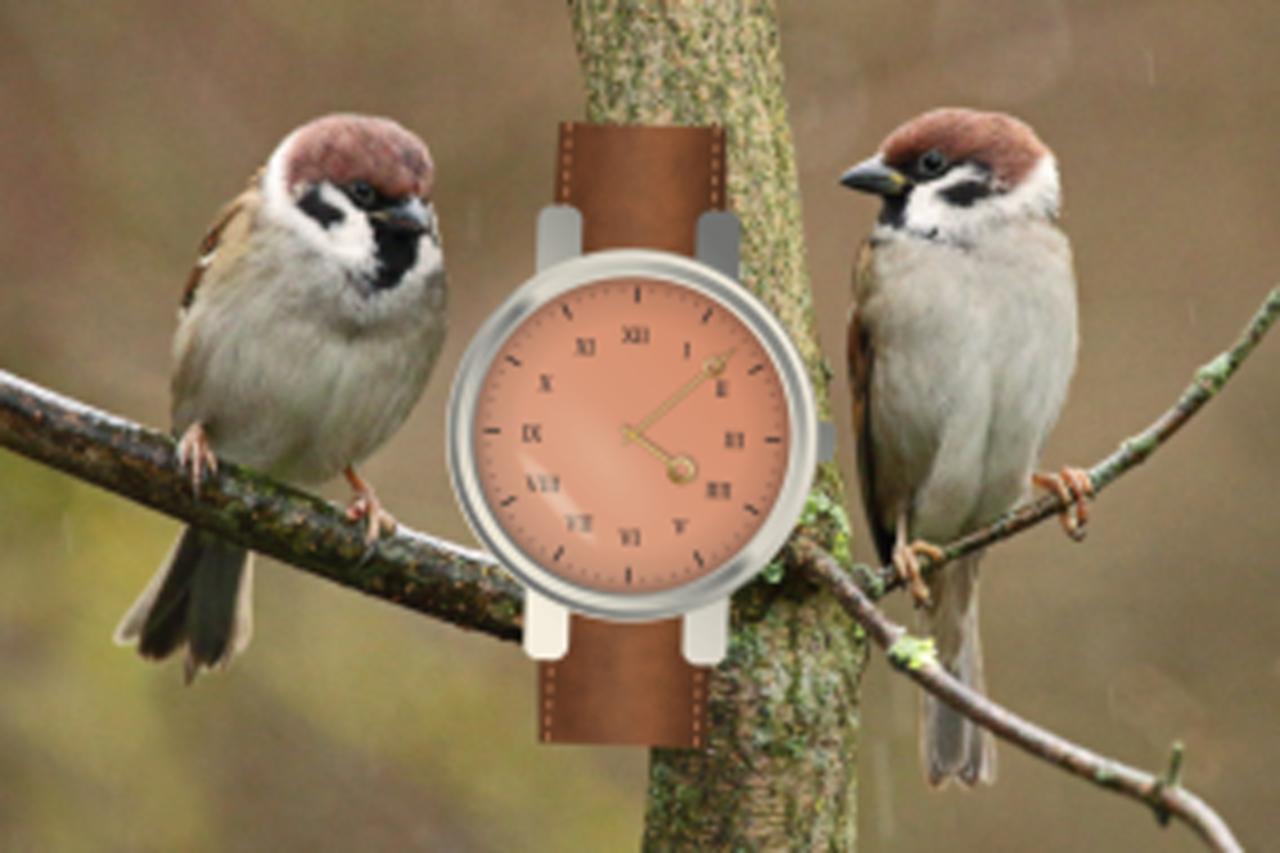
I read 4.08
